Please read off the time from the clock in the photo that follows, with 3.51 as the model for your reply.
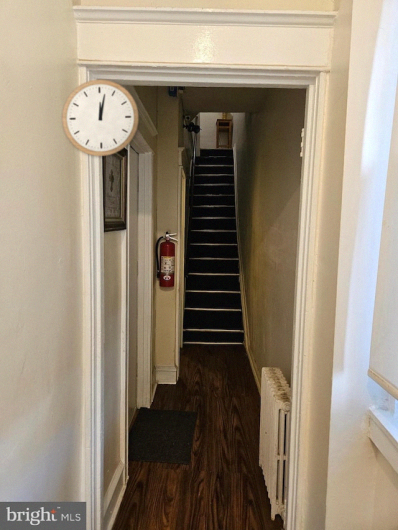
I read 12.02
